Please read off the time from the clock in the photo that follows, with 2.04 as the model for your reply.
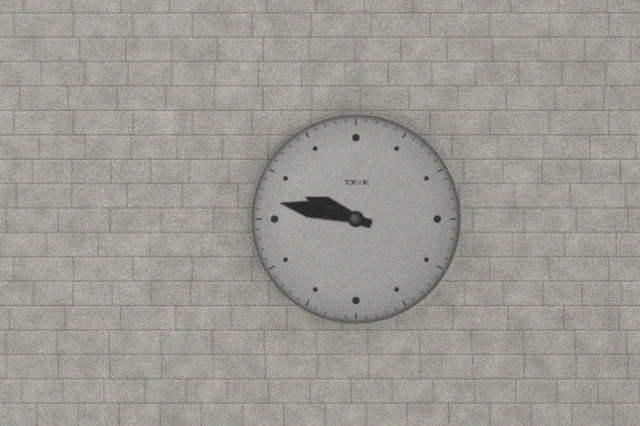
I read 9.47
